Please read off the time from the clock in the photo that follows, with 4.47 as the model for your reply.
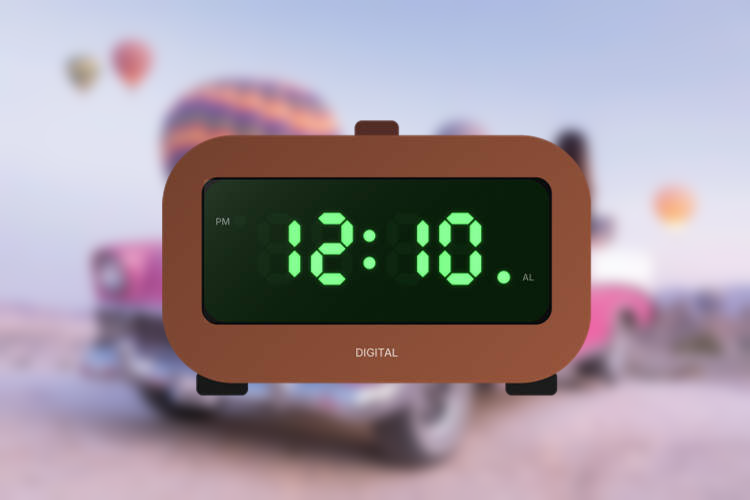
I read 12.10
